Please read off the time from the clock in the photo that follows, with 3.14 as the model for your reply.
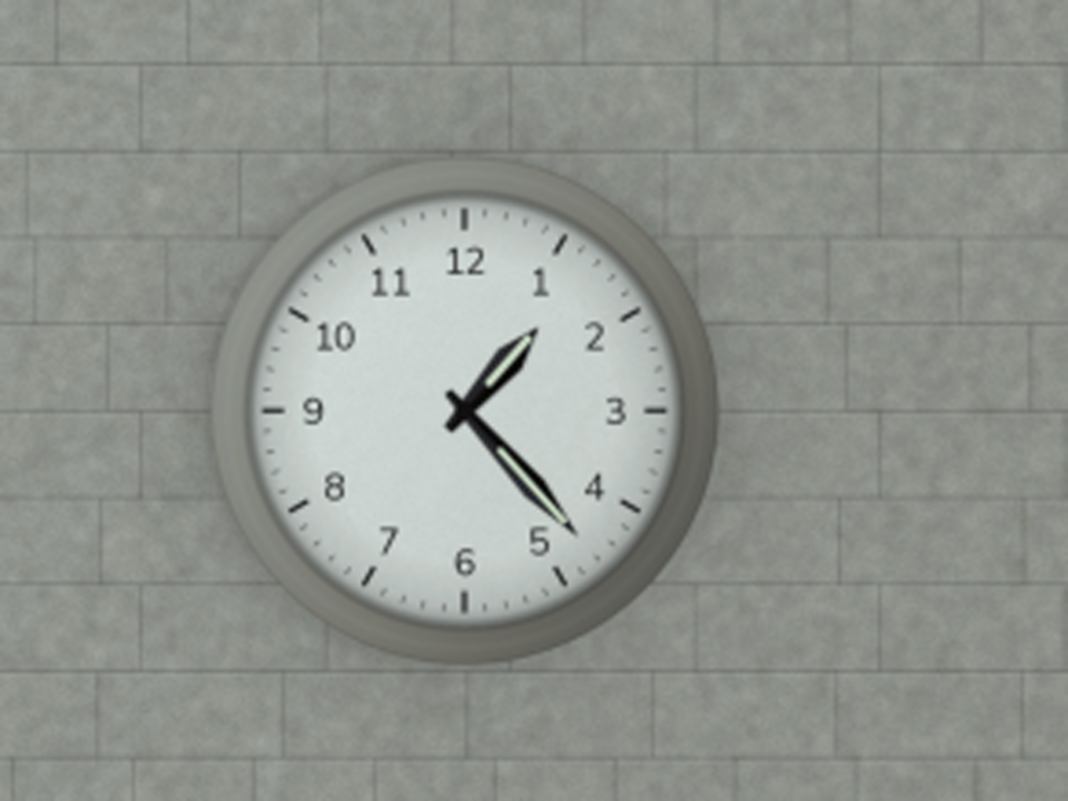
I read 1.23
